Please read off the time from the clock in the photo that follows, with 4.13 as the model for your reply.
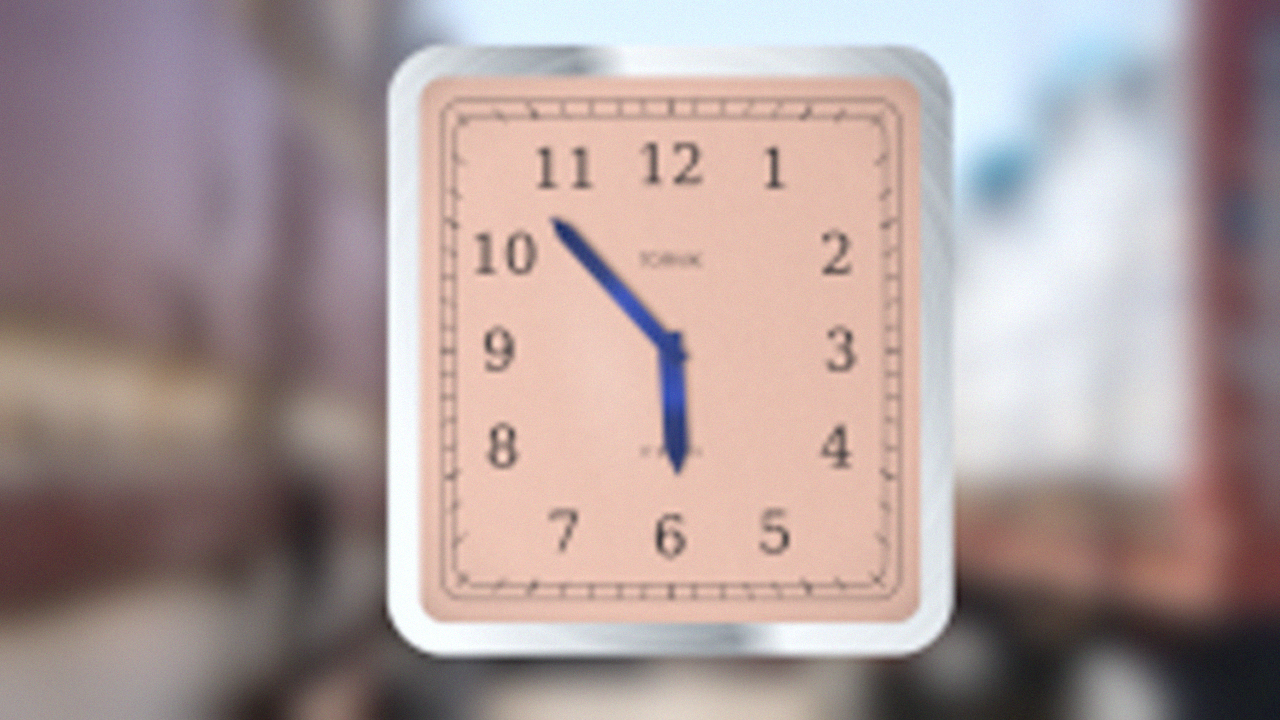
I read 5.53
